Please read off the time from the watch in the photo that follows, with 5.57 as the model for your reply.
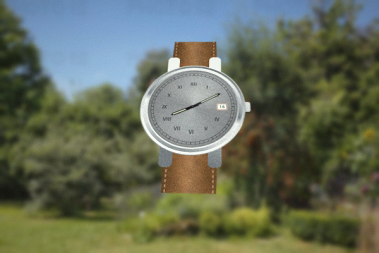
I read 8.10
